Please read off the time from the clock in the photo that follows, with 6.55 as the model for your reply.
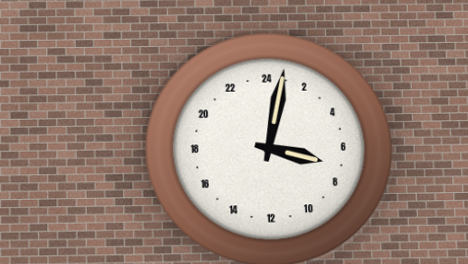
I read 7.02
